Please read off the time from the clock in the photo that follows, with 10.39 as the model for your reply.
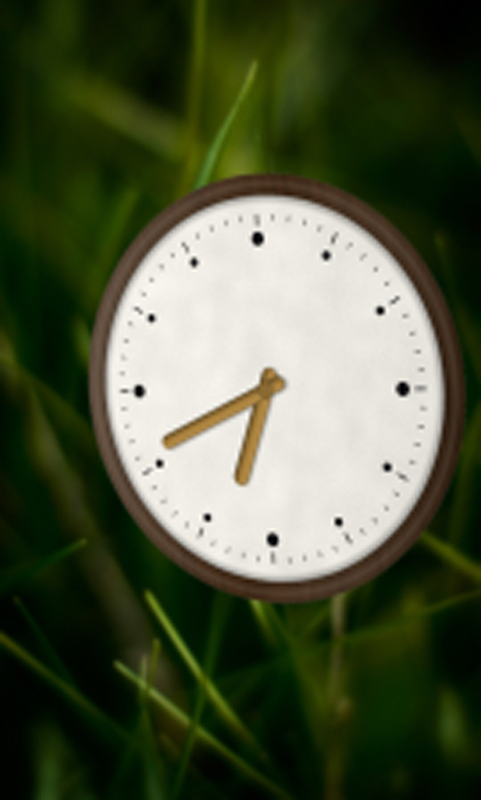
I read 6.41
